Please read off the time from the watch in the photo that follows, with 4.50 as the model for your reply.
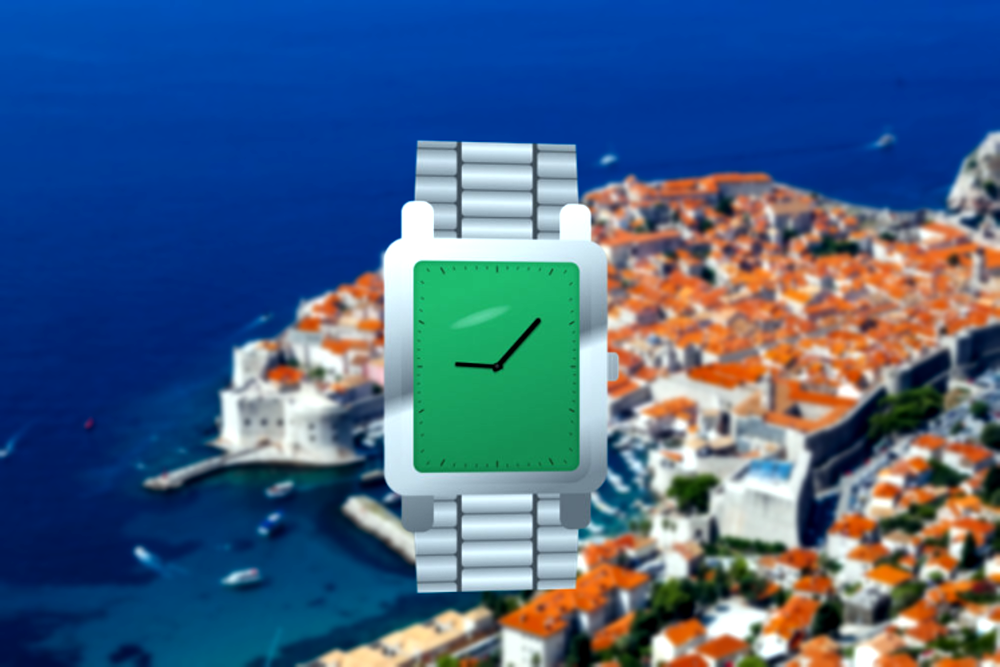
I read 9.07
